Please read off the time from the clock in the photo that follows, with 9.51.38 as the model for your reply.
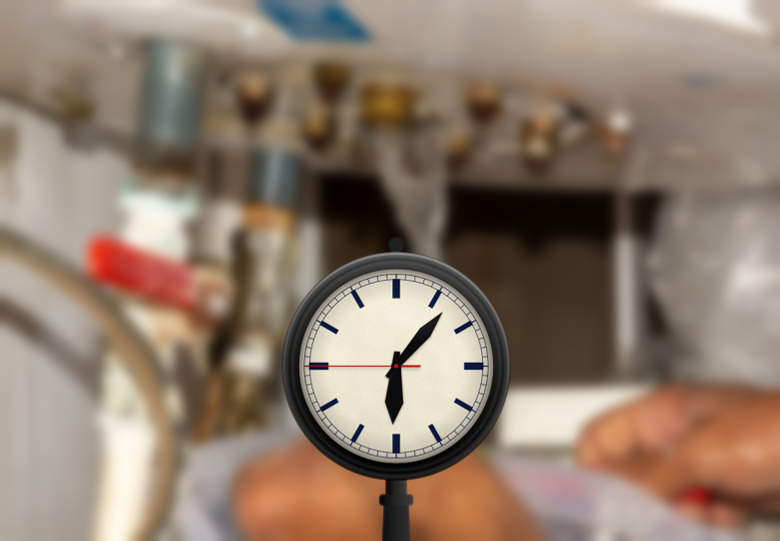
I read 6.06.45
